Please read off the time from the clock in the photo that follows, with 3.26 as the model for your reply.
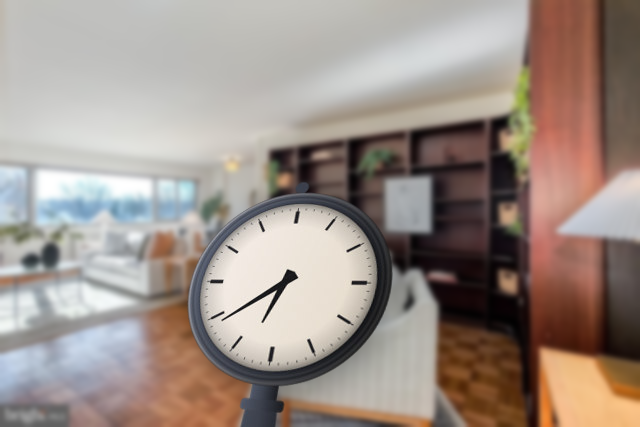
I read 6.39
